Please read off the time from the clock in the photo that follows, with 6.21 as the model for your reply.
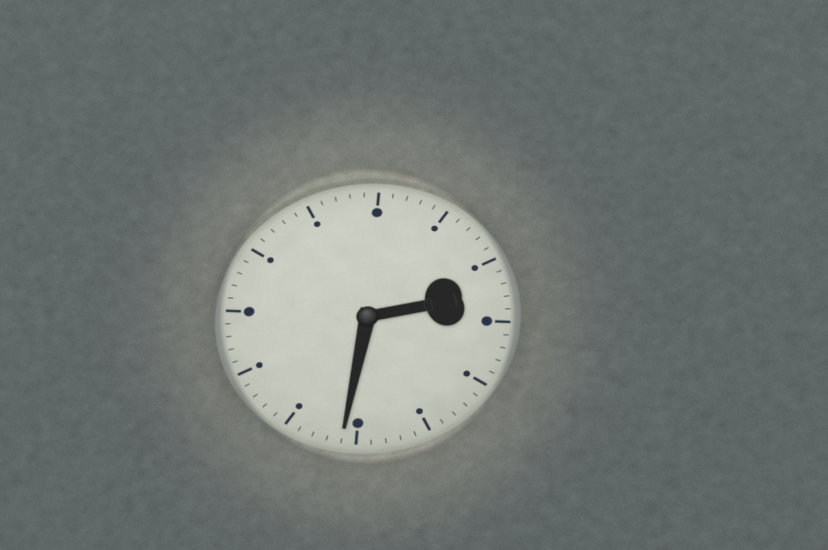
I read 2.31
